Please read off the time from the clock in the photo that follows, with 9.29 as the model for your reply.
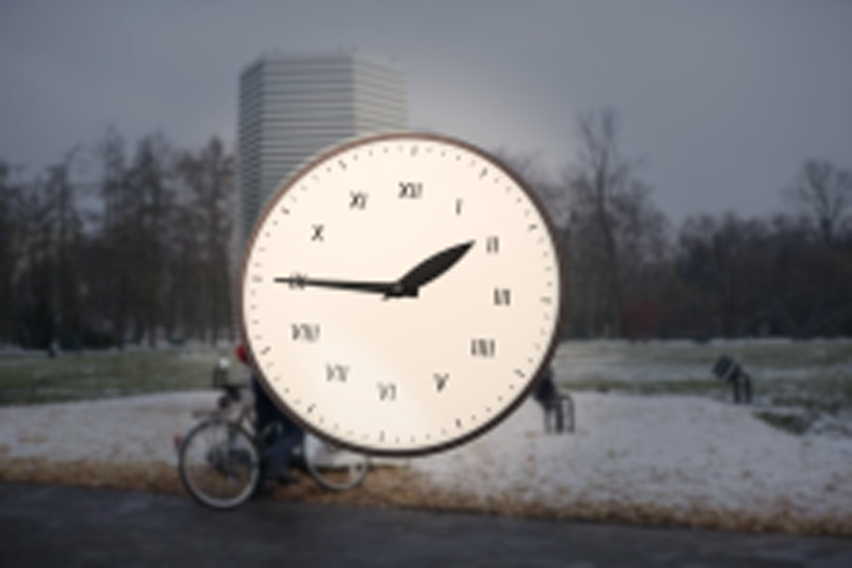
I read 1.45
